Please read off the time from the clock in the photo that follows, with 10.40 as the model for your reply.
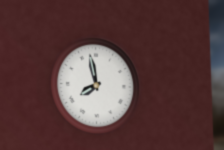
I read 7.58
